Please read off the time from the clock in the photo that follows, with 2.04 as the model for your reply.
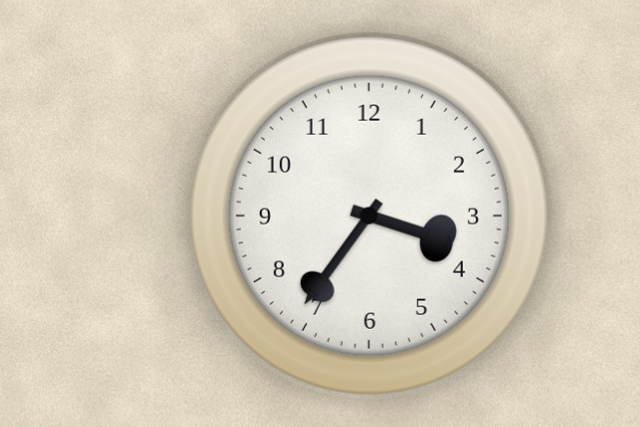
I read 3.36
